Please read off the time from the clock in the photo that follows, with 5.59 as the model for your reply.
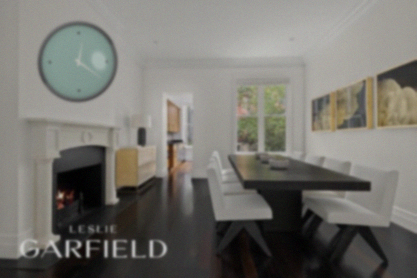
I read 12.21
